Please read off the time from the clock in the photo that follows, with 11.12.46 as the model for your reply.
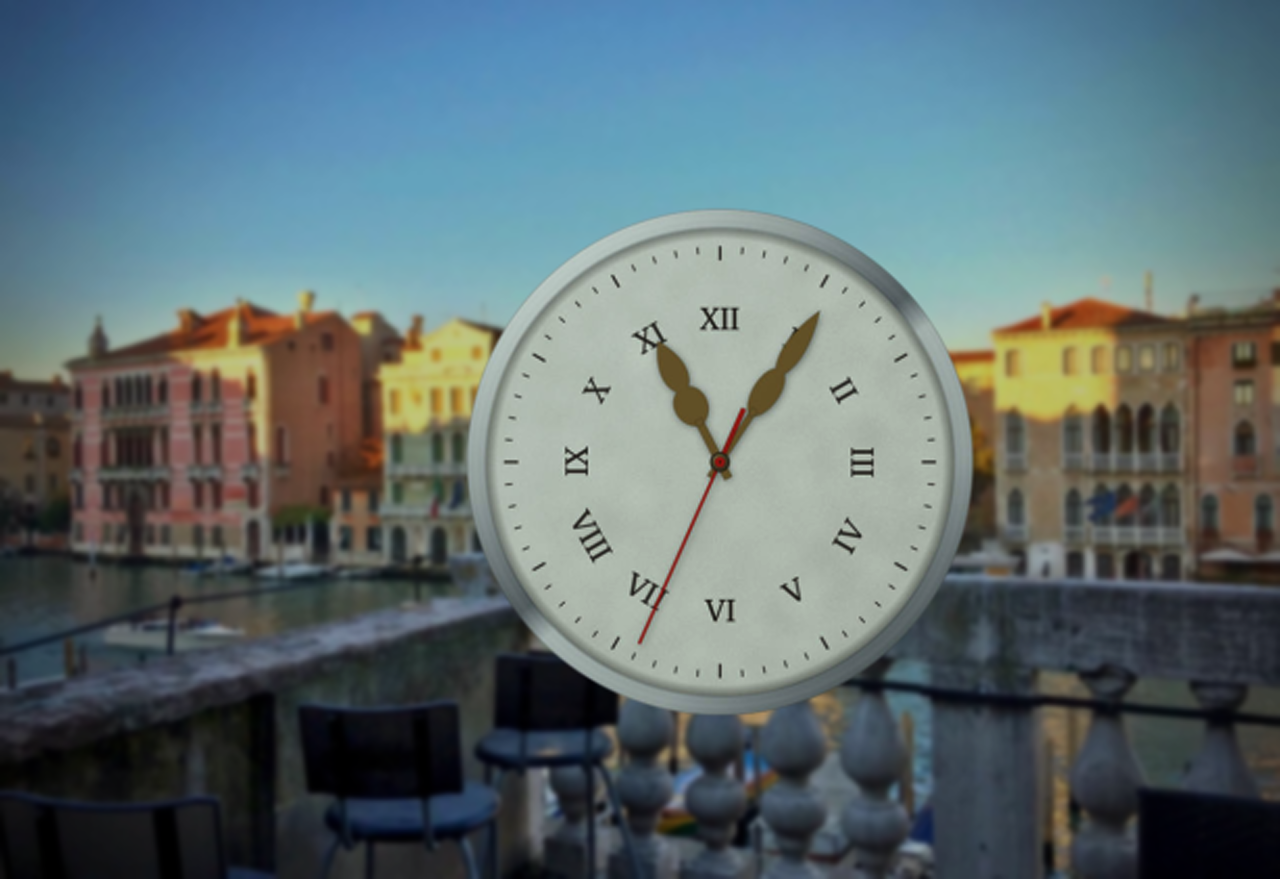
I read 11.05.34
